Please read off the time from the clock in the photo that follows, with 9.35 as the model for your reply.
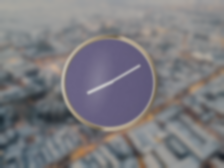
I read 8.10
